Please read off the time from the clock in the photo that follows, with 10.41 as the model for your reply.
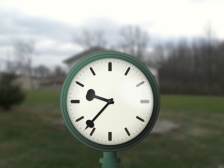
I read 9.37
